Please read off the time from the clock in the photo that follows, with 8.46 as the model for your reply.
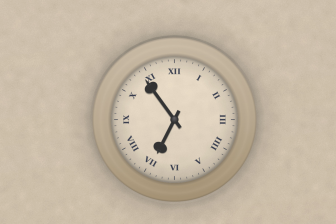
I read 6.54
